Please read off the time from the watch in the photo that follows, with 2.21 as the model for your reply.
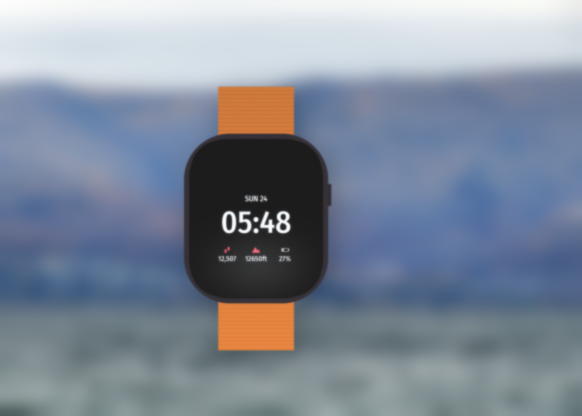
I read 5.48
